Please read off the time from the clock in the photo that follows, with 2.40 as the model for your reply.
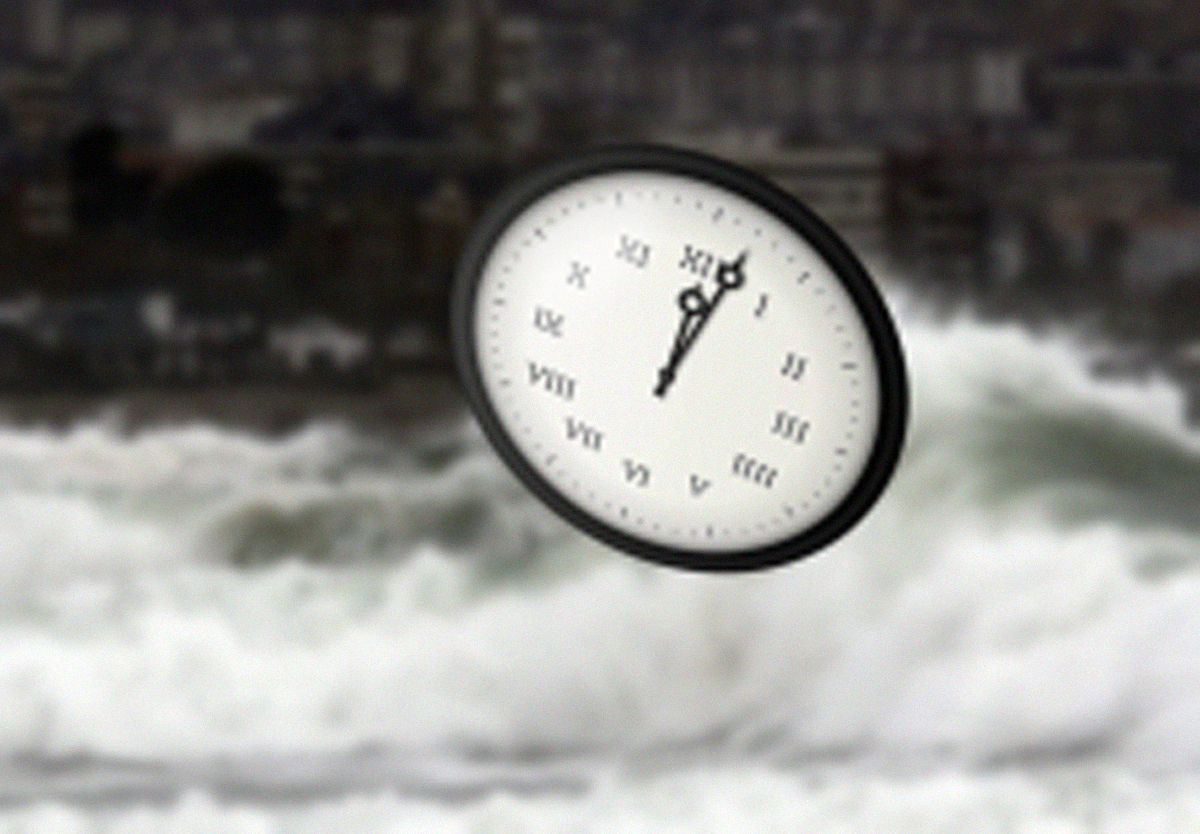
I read 12.02
